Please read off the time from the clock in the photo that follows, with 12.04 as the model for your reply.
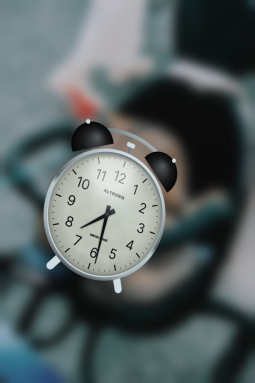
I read 7.29
